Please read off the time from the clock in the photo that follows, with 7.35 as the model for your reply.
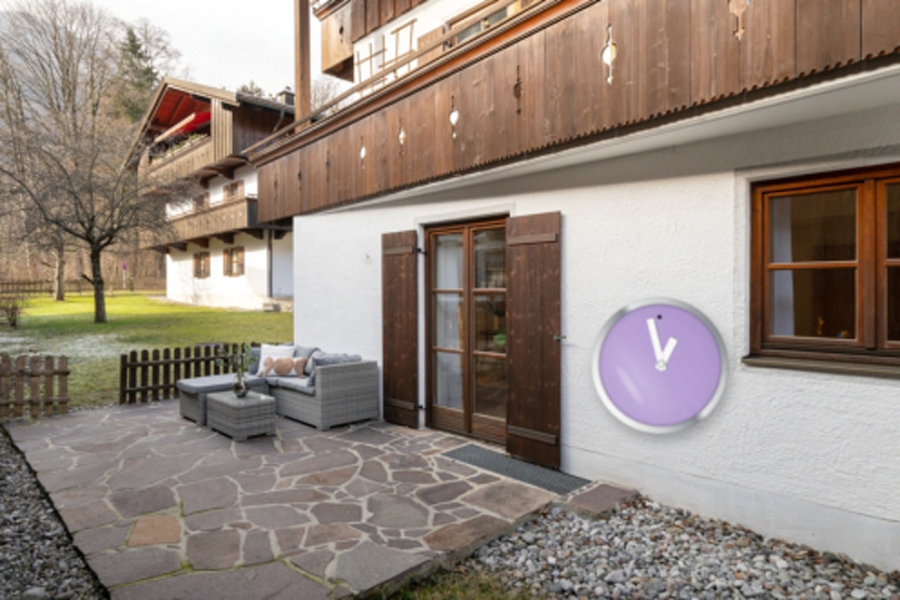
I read 12.58
